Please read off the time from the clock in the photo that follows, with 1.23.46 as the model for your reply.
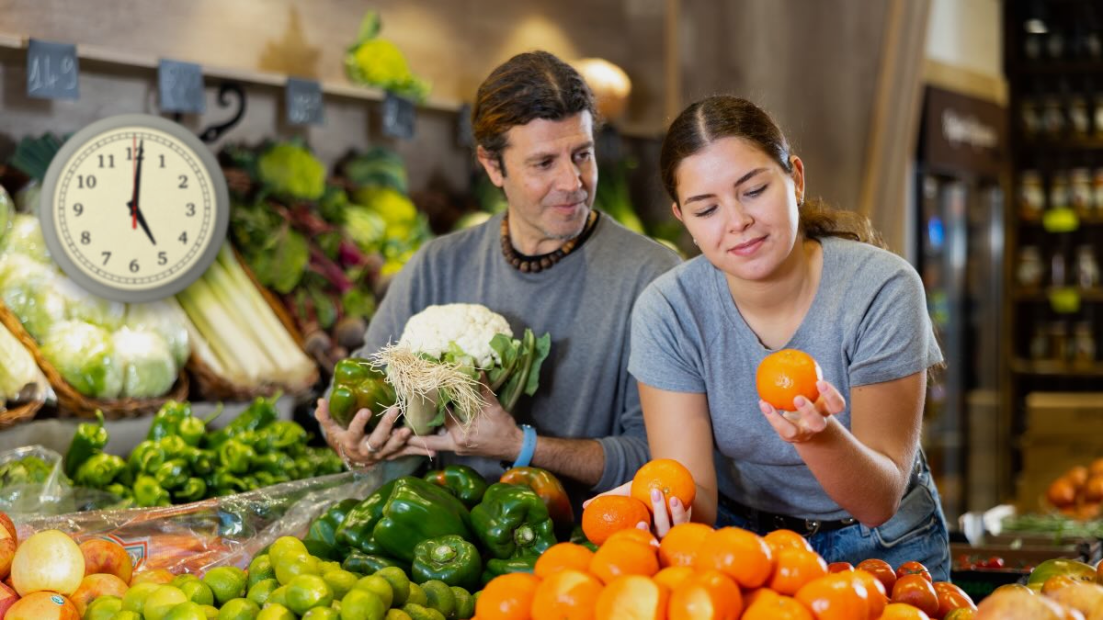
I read 5.01.00
